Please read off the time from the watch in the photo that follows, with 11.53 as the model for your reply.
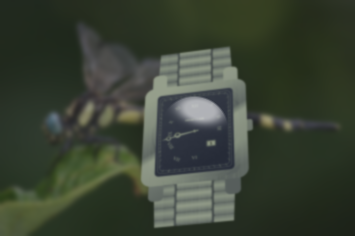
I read 8.43
